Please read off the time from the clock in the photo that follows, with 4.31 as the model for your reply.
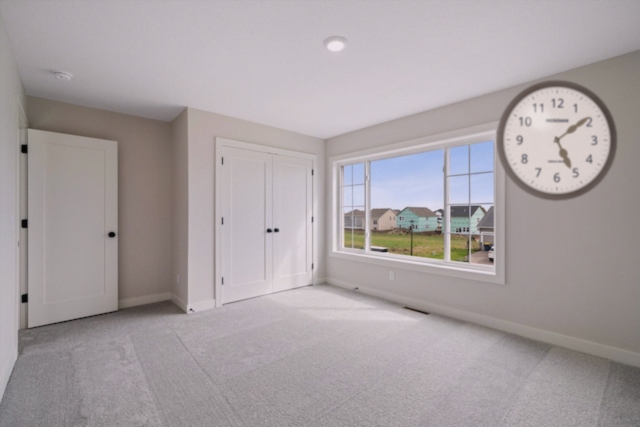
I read 5.09
